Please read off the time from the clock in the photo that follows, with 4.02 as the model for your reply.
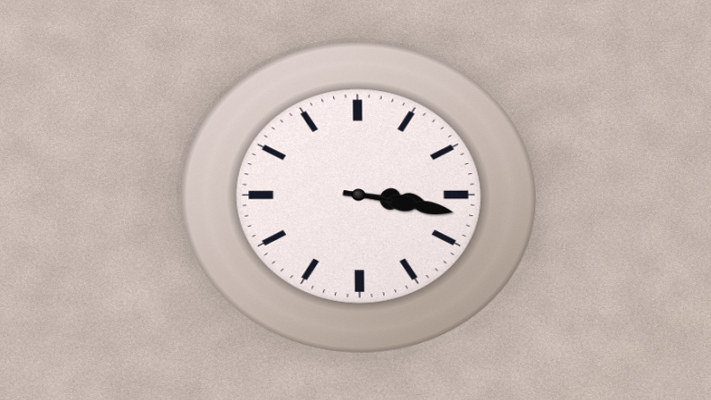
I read 3.17
